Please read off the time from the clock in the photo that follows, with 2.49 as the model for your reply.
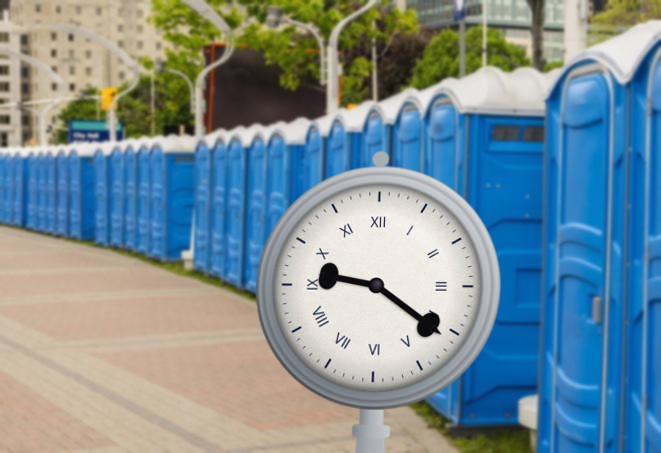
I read 9.21
